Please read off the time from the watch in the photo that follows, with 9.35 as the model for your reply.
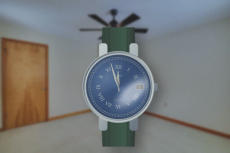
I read 11.57
